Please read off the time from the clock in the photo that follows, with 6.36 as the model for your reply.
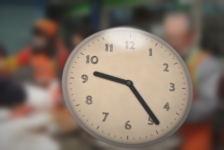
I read 9.24
